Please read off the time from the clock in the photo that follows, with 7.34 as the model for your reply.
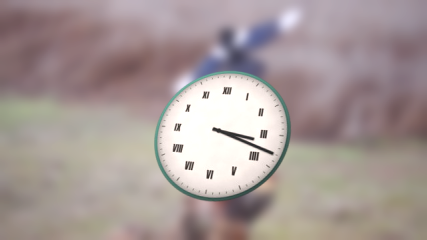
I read 3.18
